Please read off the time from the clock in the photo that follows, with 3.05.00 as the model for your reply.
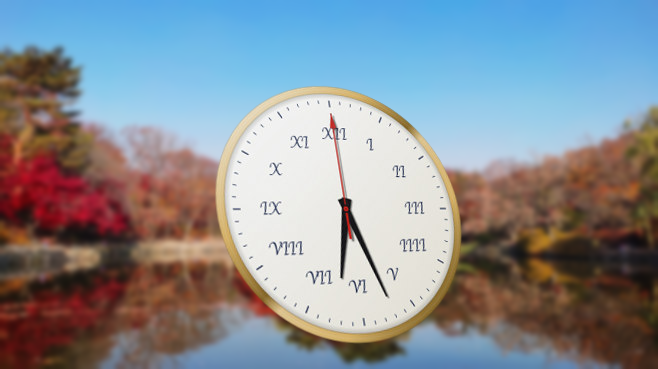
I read 6.27.00
